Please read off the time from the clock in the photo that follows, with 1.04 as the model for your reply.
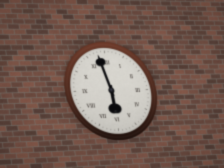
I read 5.58
